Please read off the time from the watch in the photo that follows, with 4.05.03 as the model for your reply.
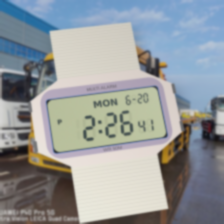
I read 2.26.41
